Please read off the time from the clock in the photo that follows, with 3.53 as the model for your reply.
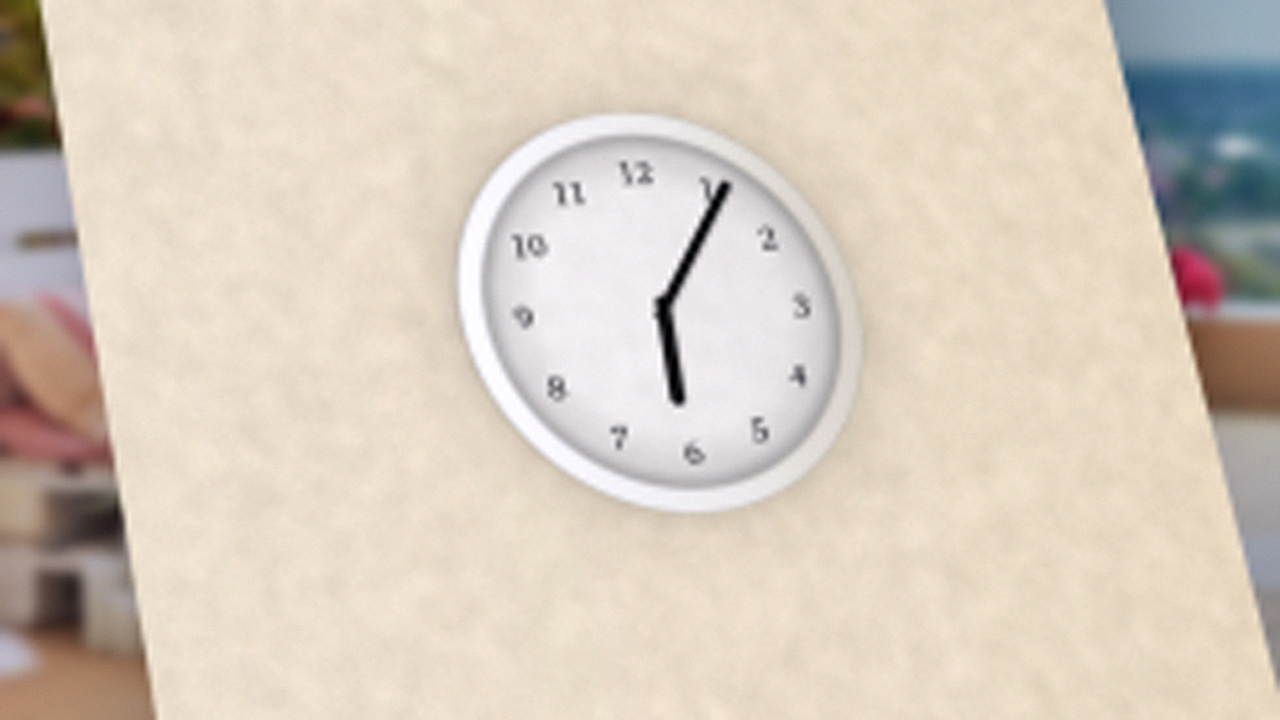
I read 6.06
